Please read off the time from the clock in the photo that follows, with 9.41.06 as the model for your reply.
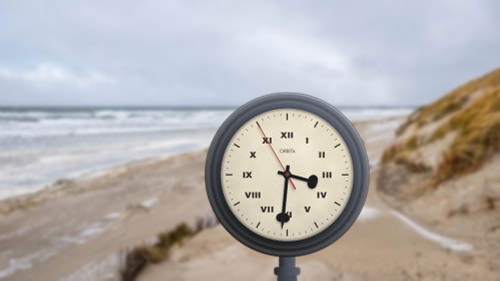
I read 3.30.55
